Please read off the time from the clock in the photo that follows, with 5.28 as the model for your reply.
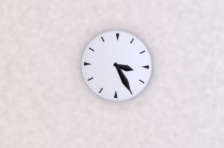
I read 3.25
